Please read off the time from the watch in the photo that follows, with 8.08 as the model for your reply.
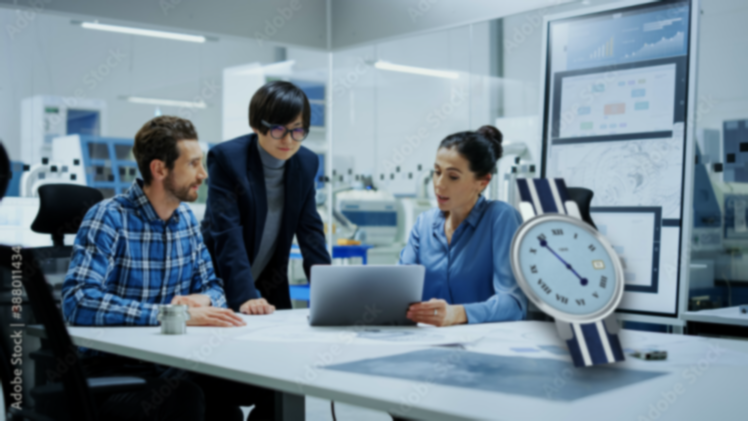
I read 4.54
